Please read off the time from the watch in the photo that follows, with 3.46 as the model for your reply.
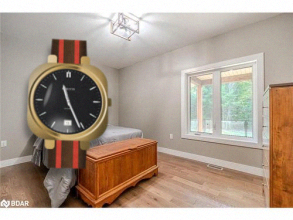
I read 11.26
